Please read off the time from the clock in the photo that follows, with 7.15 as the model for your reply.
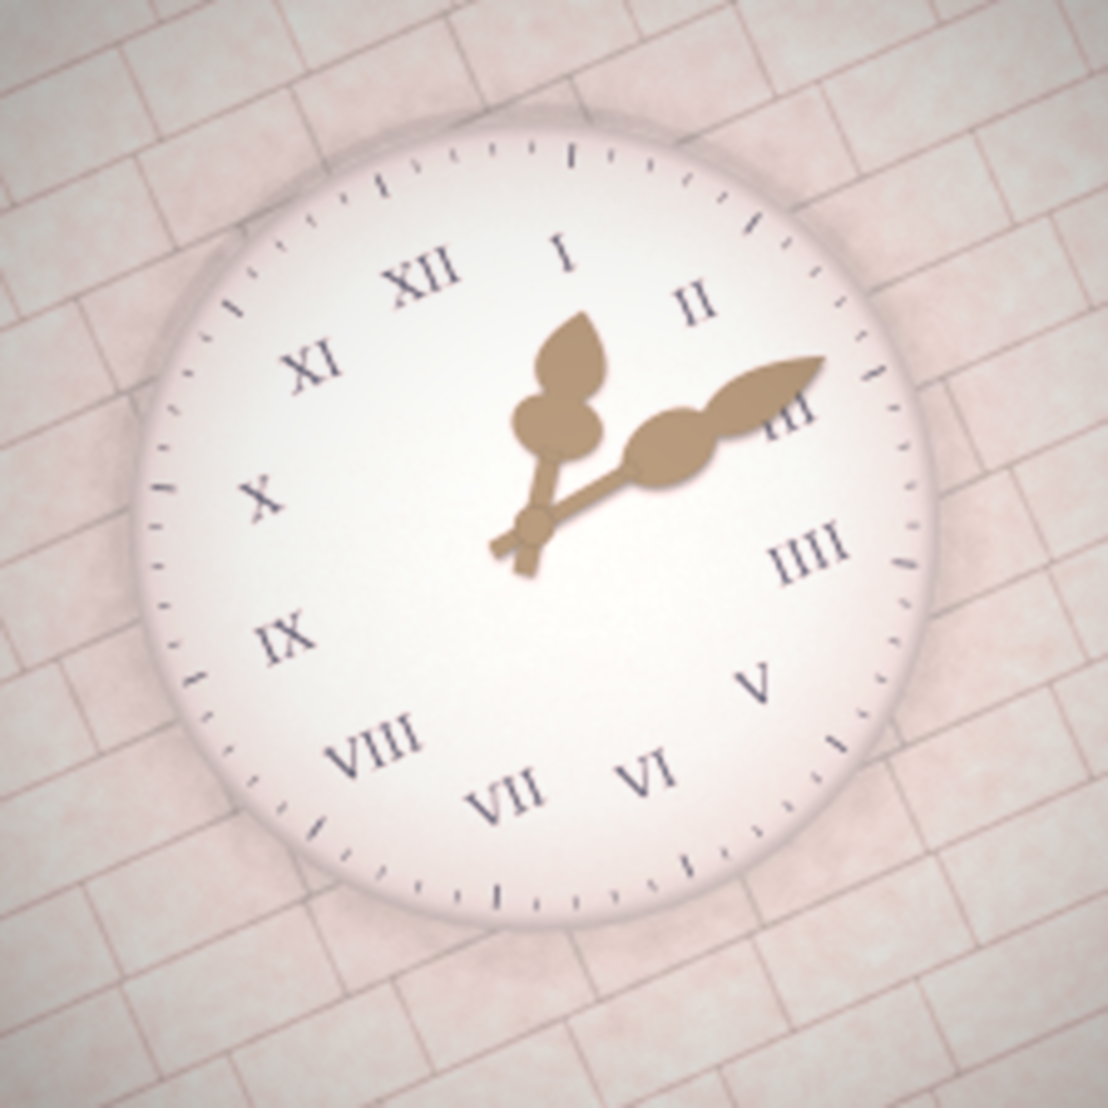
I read 1.14
